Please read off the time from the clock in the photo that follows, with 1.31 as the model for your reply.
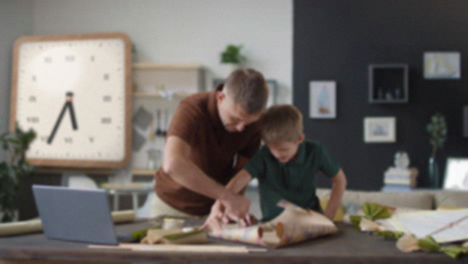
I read 5.34
